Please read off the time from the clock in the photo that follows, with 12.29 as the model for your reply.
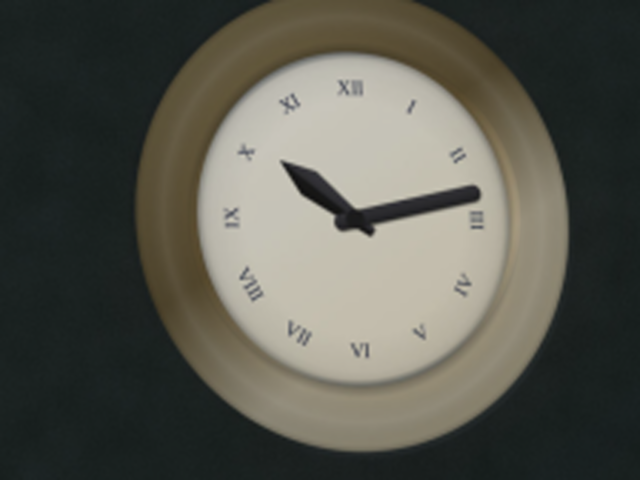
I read 10.13
